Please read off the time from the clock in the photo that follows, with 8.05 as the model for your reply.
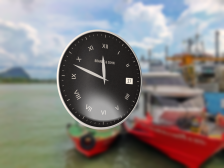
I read 11.48
